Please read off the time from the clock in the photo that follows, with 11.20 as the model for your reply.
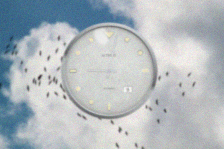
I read 9.02
